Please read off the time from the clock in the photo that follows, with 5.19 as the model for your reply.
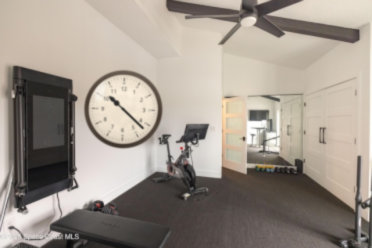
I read 10.22
